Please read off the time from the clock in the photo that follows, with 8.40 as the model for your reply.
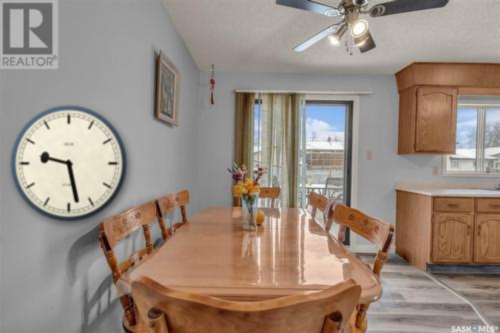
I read 9.28
